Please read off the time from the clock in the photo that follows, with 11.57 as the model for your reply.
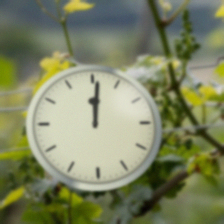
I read 12.01
